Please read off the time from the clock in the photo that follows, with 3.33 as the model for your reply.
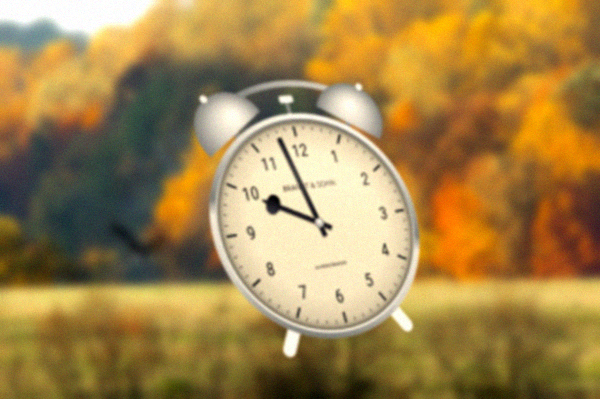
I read 9.58
